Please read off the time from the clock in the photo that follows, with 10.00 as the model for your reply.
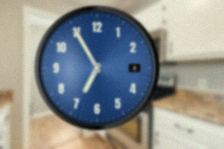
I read 6.55
